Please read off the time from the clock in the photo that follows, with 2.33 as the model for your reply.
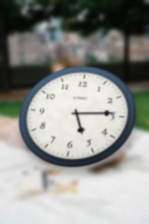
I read 5.14
